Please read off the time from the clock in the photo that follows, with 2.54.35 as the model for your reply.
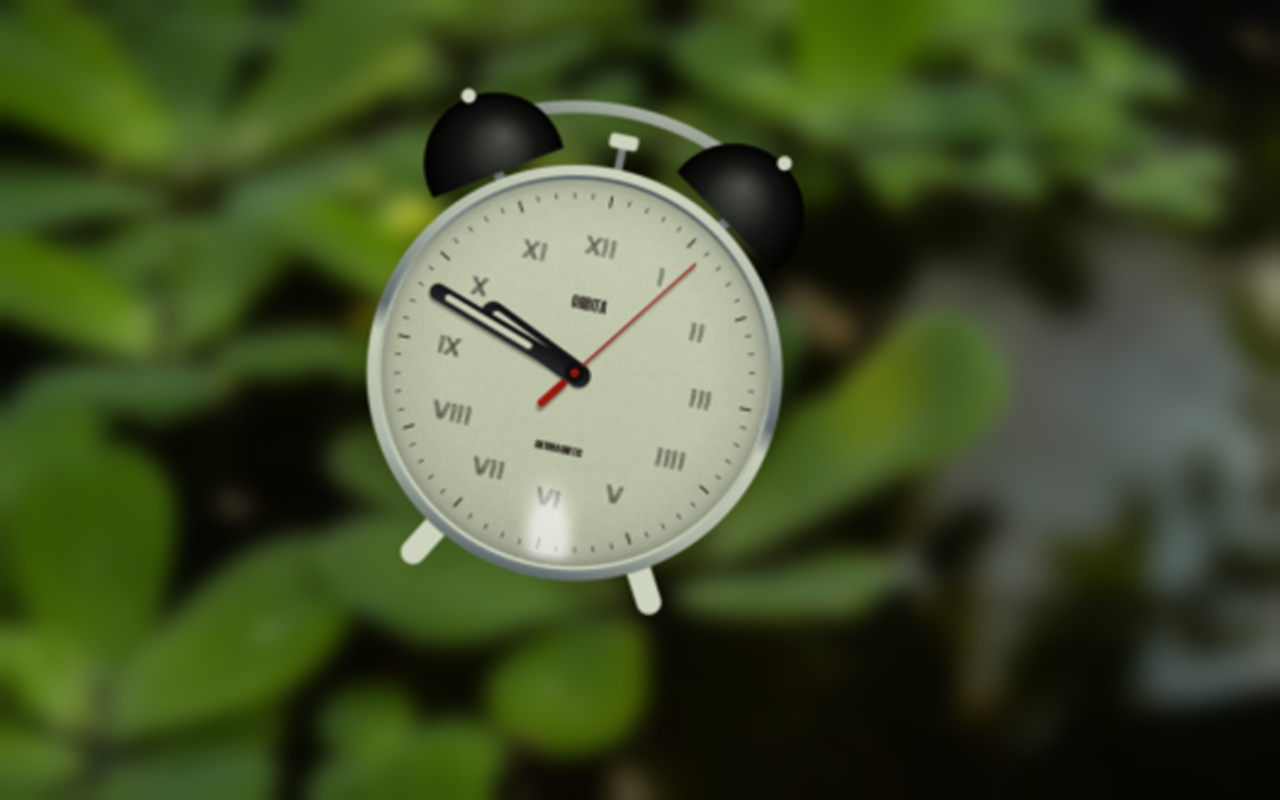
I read 9.48.06
